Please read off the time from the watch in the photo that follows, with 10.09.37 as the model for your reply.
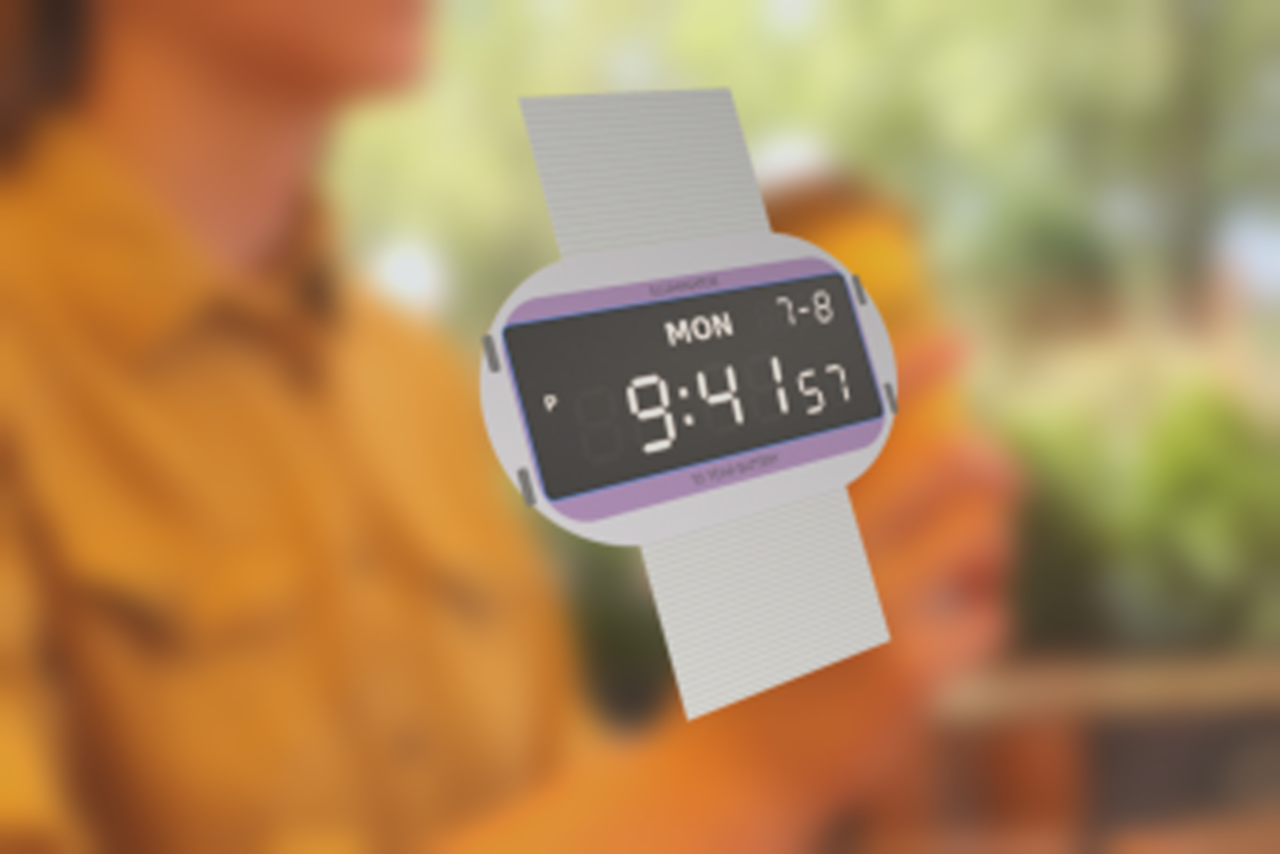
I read 9.41.57
